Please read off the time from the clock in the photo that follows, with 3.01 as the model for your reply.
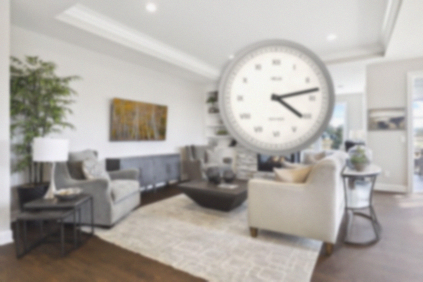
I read 4.13
